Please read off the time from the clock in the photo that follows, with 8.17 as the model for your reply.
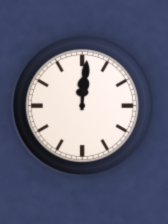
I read 12.01
